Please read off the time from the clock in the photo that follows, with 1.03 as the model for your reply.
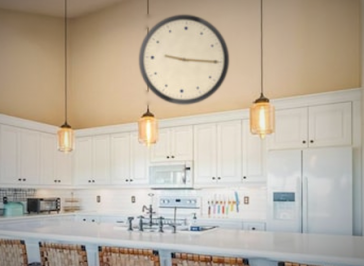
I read 9.15
